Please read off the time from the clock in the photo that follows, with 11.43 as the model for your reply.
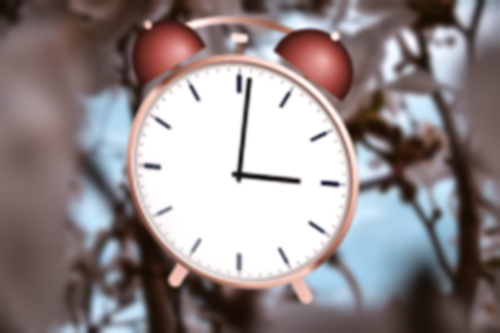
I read 3.01
